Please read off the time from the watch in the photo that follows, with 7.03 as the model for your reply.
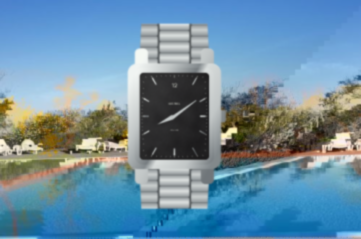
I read 8.09
